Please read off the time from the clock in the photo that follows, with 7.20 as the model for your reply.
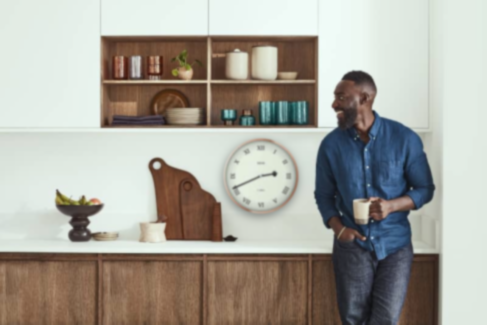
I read 2.41
